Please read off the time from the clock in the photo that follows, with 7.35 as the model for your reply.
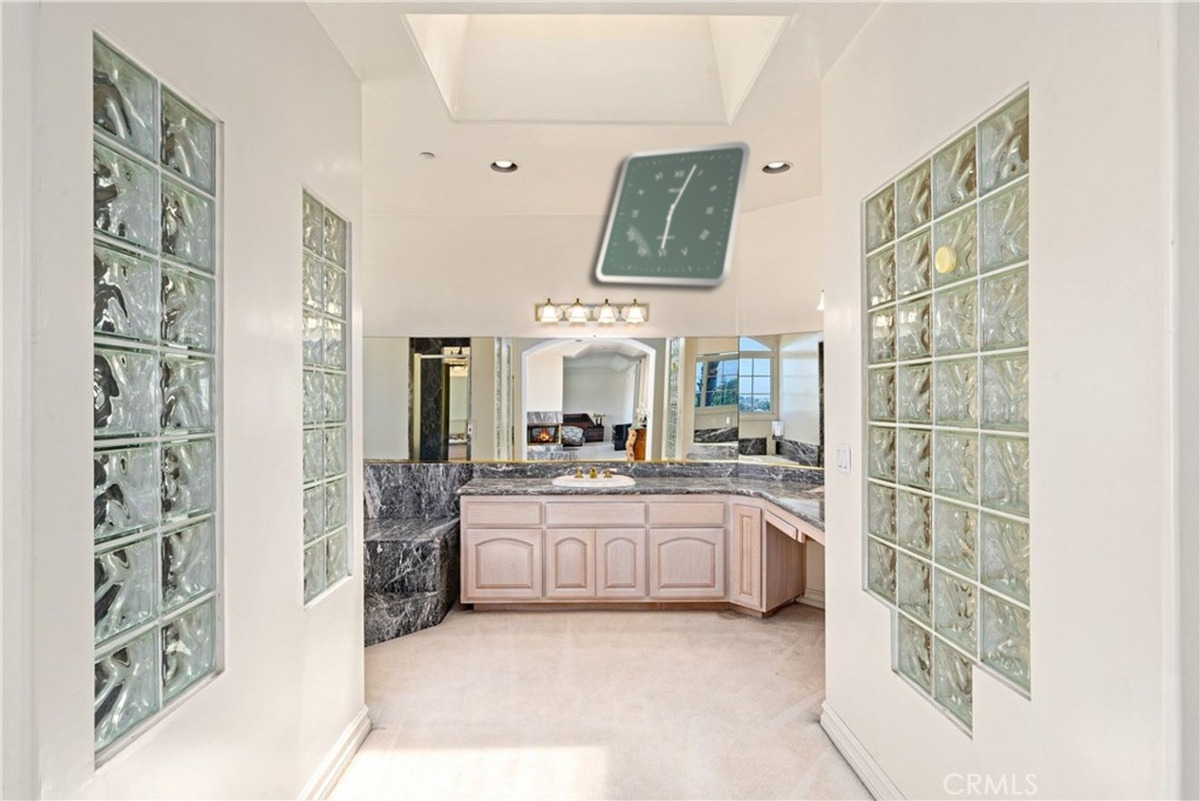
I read 6.03
